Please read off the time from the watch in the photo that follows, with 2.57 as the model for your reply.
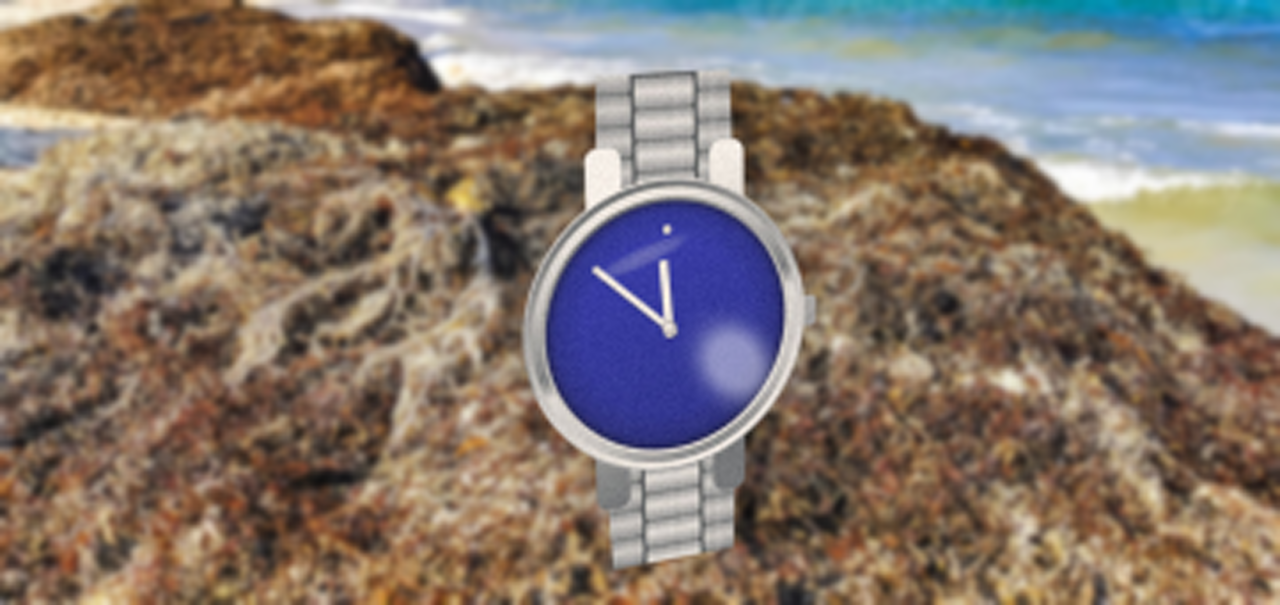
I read 11.52
